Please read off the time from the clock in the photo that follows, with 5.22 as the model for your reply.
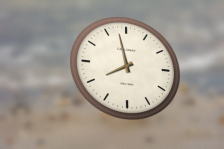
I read 7.58
